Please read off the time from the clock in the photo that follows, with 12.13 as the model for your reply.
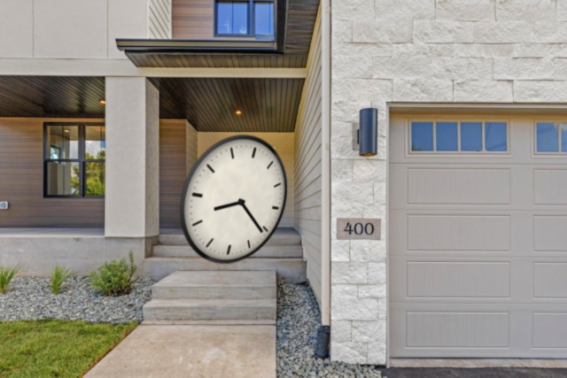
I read 8.21
